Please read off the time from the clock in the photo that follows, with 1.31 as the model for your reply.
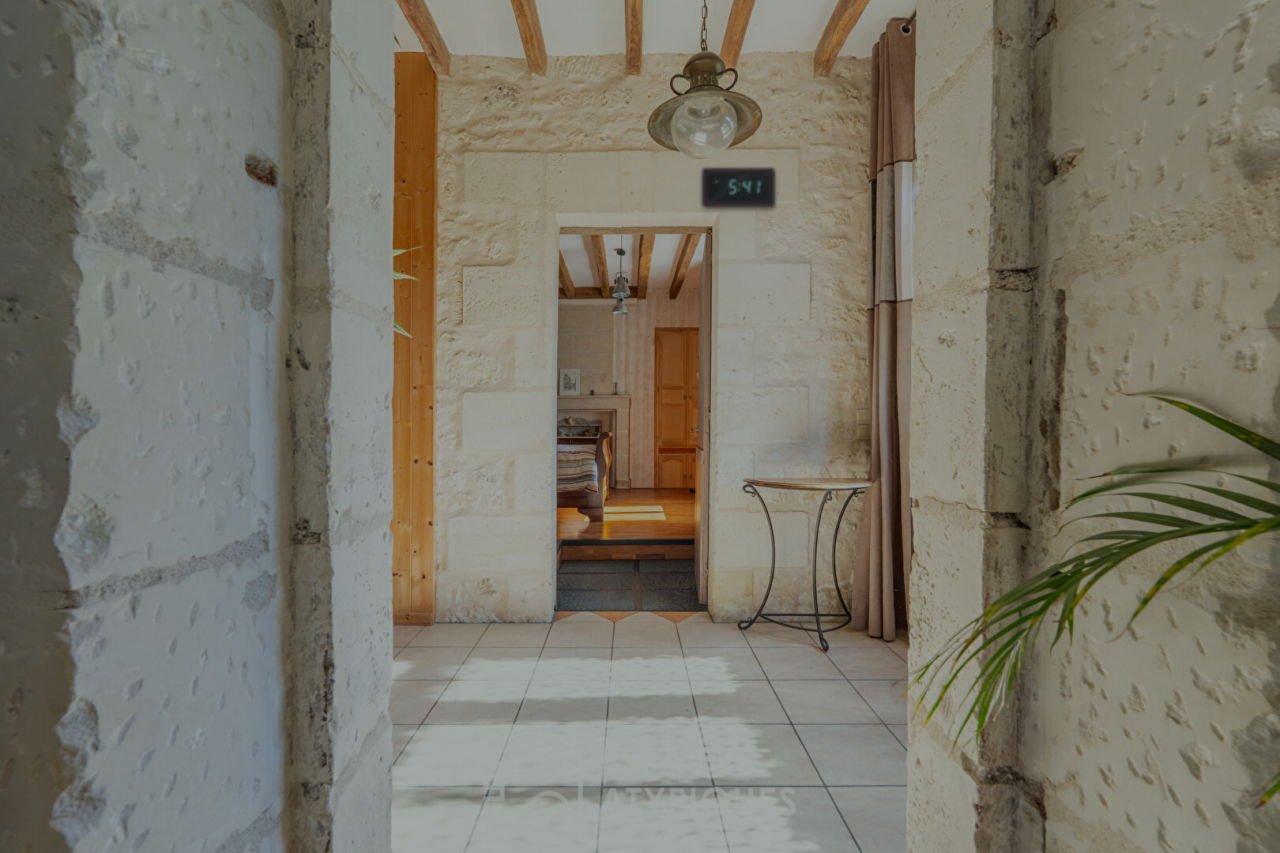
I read 5.41
